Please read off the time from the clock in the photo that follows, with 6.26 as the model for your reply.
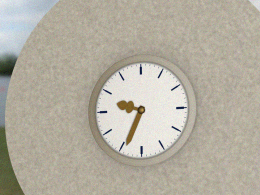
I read 9.34
